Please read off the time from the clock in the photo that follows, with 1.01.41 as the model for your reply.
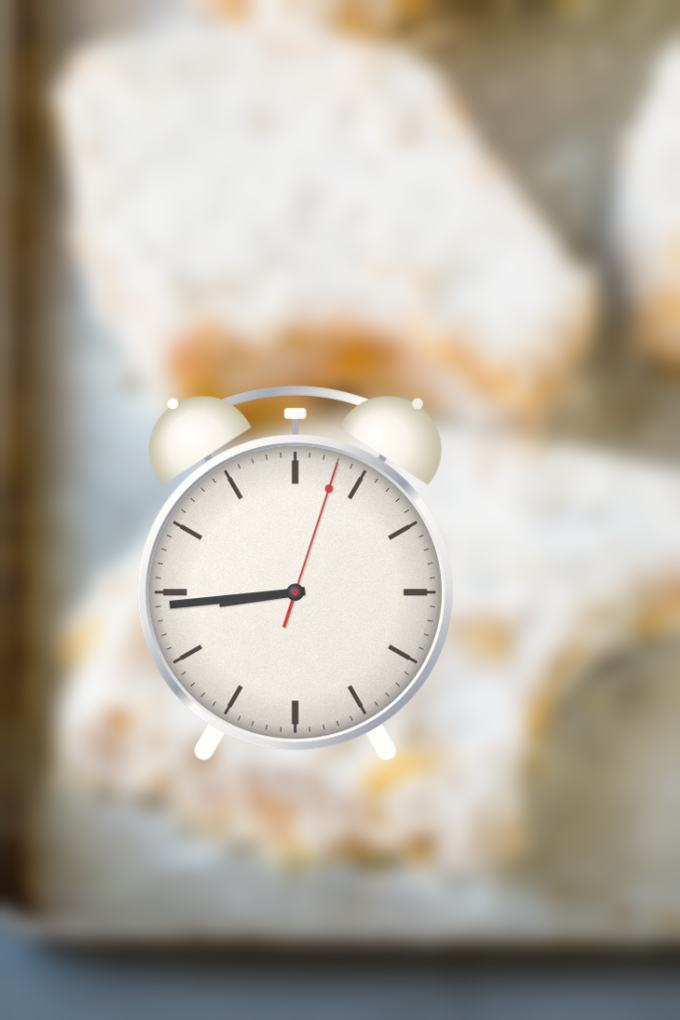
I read 8.44.03
